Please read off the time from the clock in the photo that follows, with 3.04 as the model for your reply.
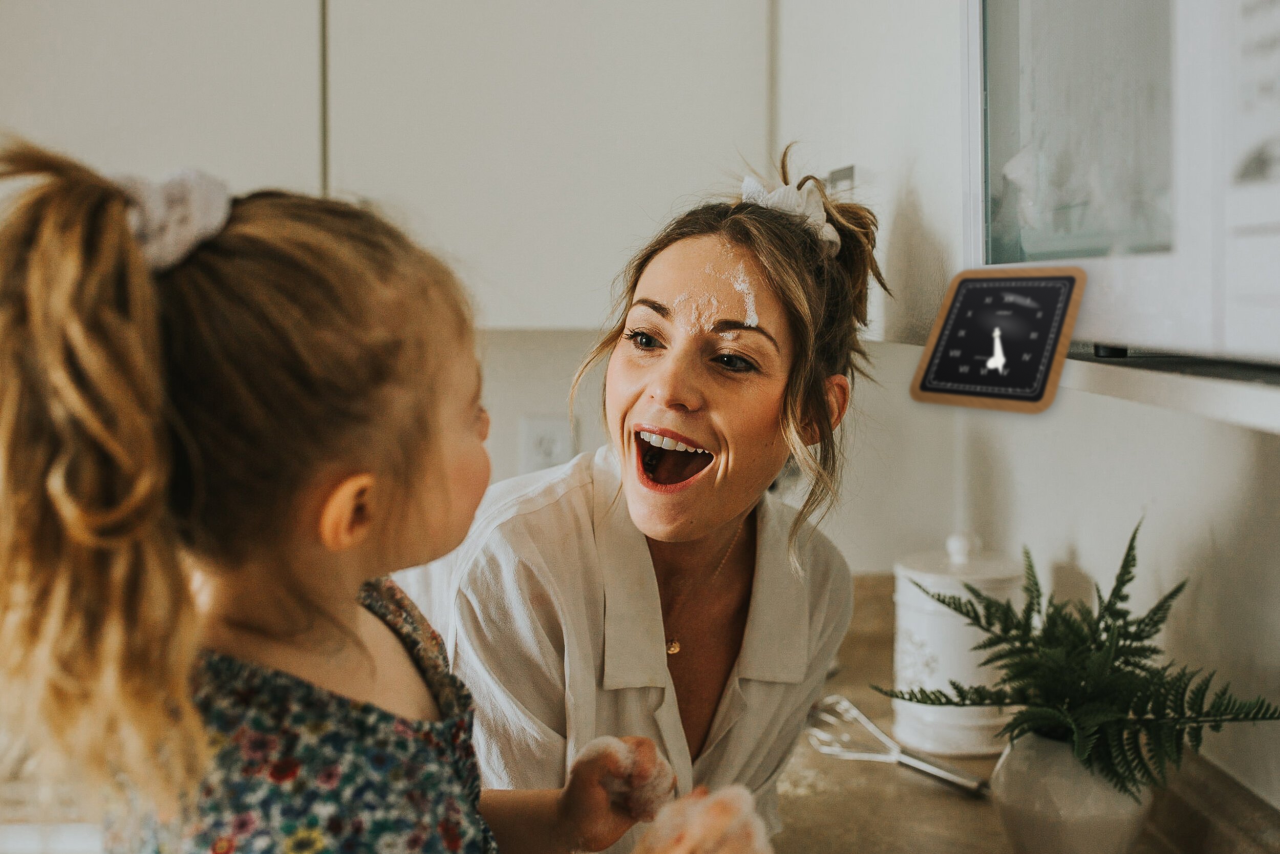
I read 5.26
